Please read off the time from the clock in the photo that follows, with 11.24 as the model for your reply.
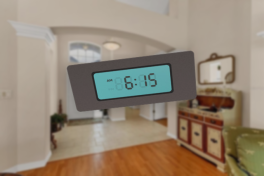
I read 6.15
